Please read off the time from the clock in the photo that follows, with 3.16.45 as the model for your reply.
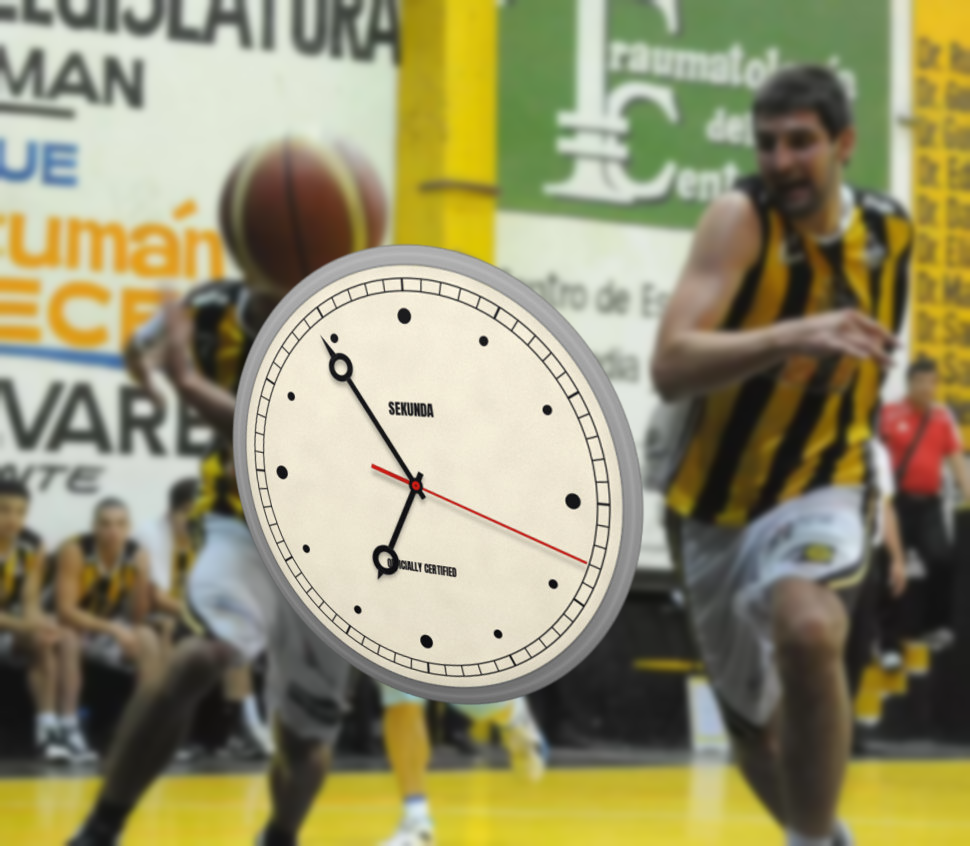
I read 6.54.18
